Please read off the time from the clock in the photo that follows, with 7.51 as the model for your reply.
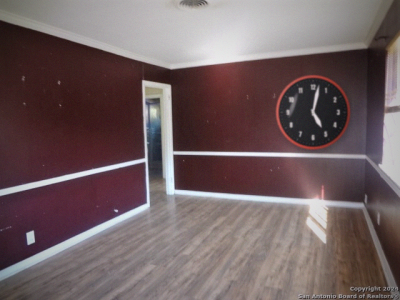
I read 5.02
